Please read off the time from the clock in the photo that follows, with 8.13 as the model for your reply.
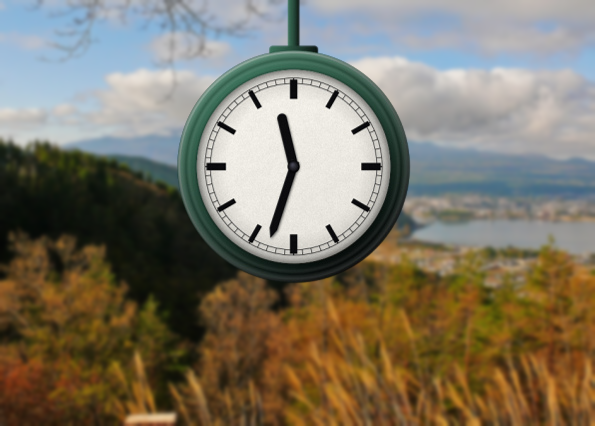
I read 11.33
